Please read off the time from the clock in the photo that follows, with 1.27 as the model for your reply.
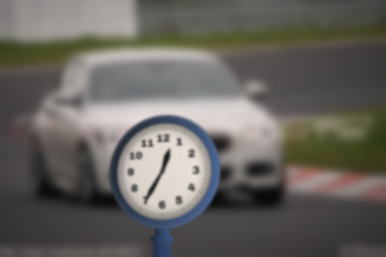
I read 12.35
